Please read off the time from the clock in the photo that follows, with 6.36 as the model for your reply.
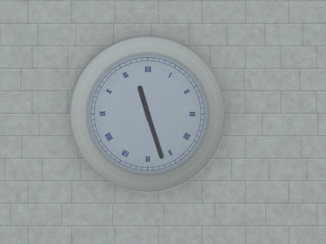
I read 11.27
